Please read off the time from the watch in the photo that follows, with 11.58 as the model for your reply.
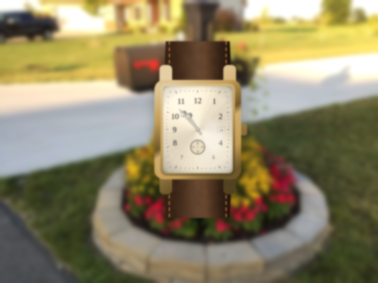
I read 10.53
